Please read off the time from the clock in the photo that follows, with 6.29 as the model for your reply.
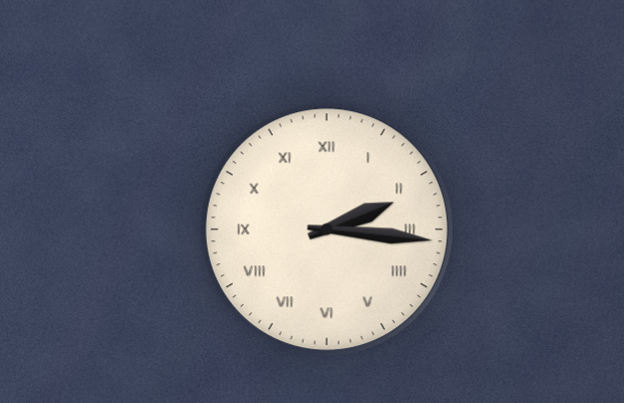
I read 2.16
